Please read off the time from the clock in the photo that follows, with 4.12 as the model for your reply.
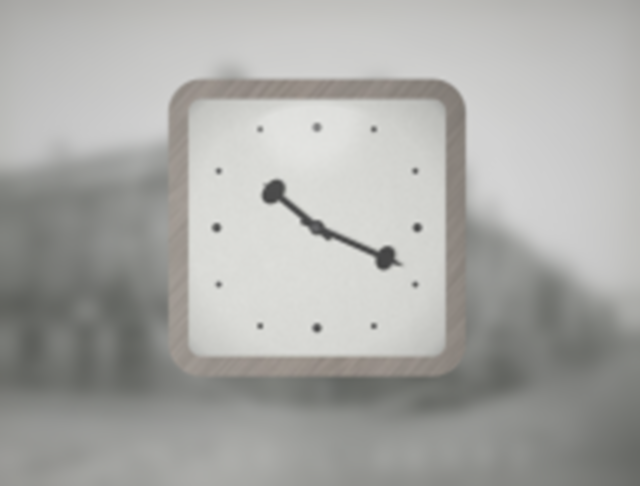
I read 10.19
